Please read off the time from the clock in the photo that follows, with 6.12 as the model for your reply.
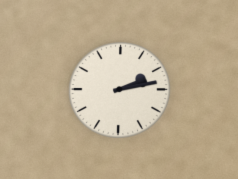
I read 2.13
